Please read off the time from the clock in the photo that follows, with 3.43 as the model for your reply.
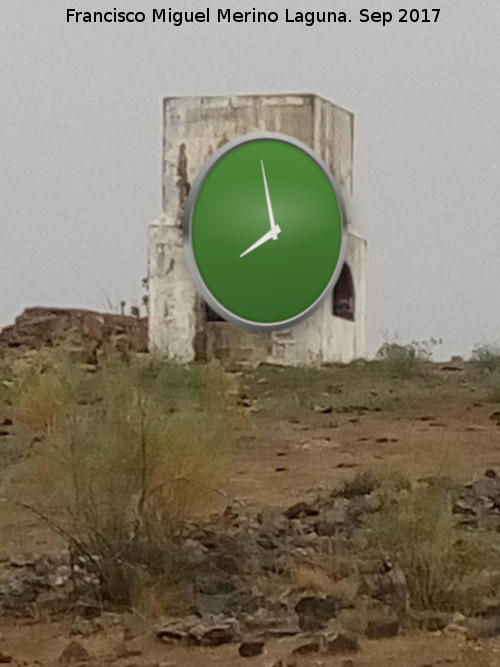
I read 7.58
